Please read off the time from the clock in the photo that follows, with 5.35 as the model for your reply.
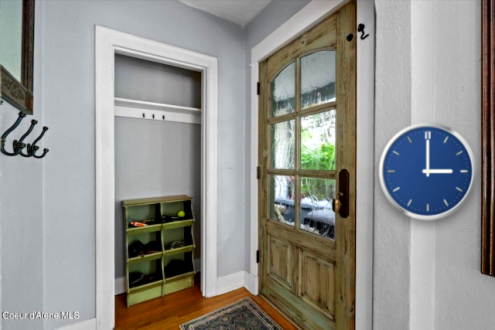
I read 3.00
